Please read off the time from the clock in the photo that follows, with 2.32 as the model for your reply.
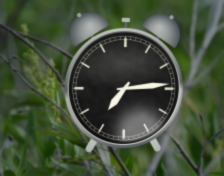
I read 7.14
